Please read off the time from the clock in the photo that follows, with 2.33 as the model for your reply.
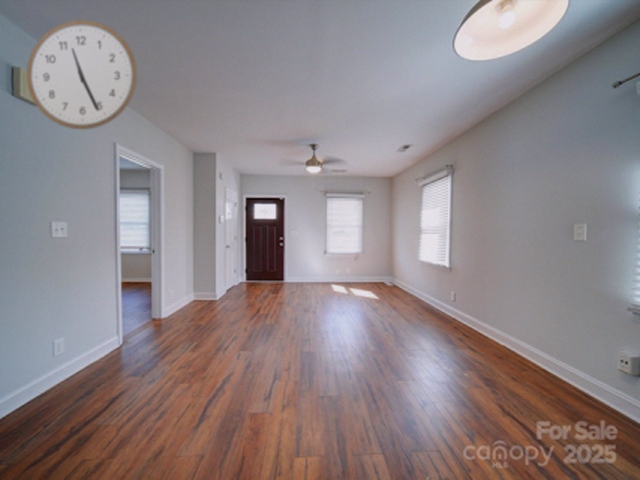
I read 11.26
